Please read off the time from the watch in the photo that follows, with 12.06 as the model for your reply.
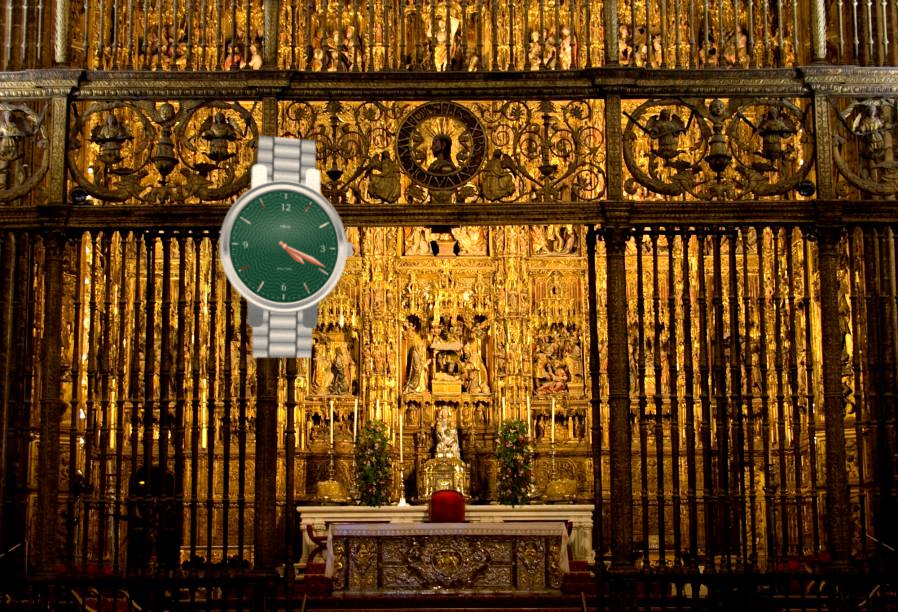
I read 4.19
